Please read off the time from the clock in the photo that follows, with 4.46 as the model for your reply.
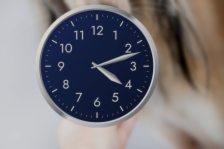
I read 4.12
